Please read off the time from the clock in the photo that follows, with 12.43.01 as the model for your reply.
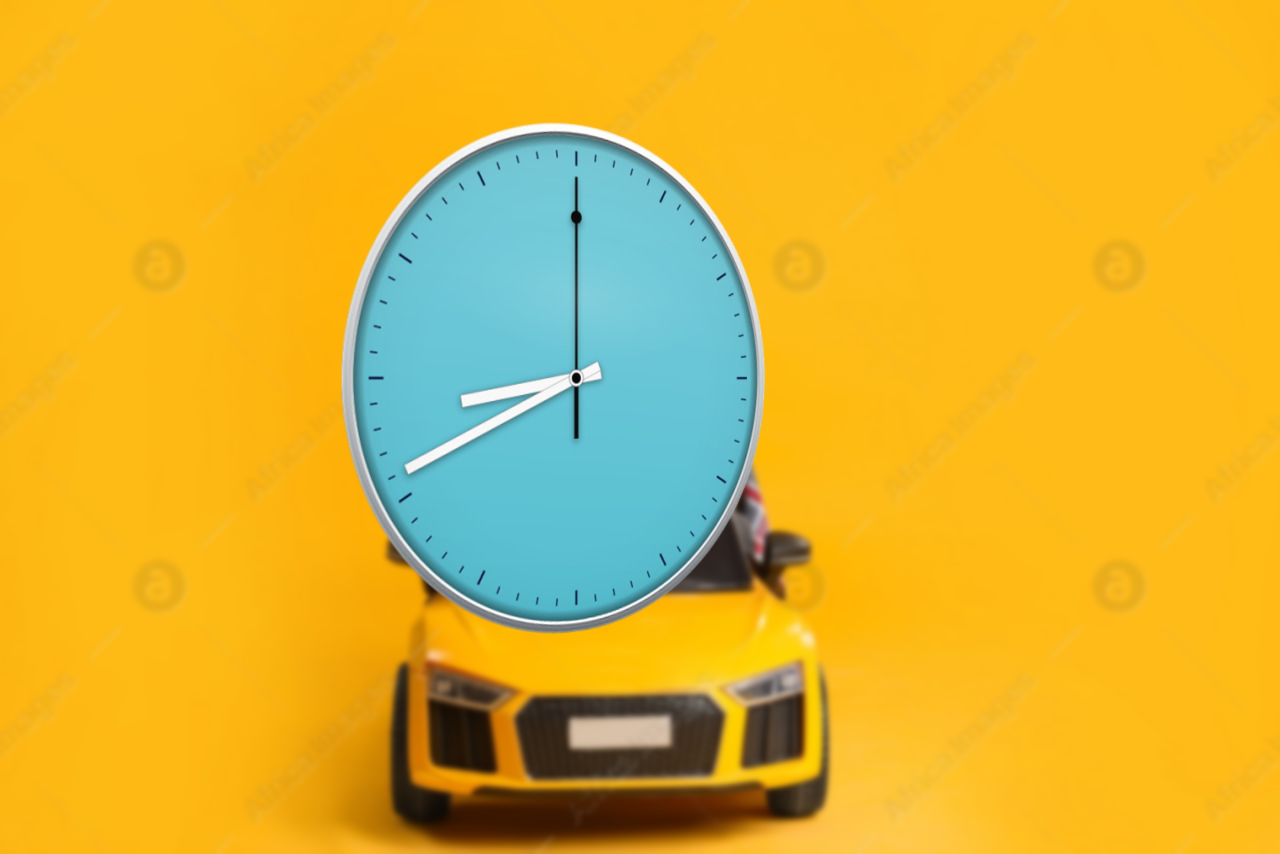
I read 8.41.00
